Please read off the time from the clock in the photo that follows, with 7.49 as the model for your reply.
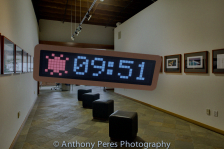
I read 9.51
